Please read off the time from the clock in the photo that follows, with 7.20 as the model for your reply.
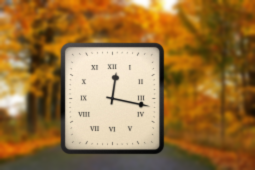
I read 12.17
